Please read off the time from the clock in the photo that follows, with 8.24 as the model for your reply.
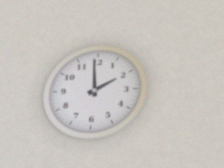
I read 1.59
